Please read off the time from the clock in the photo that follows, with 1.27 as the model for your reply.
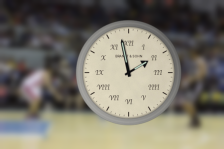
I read 1.58
